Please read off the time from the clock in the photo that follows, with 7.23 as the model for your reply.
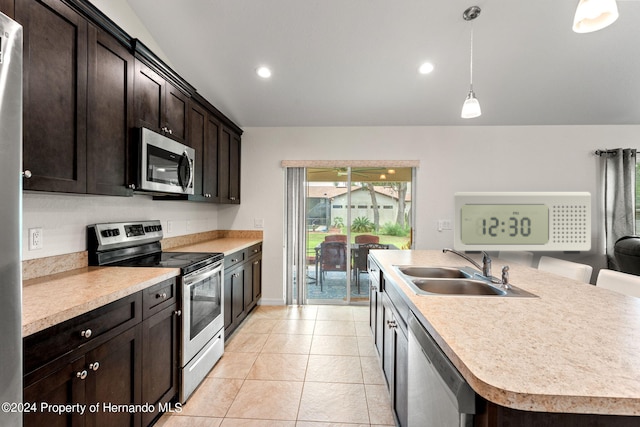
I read 12.30
